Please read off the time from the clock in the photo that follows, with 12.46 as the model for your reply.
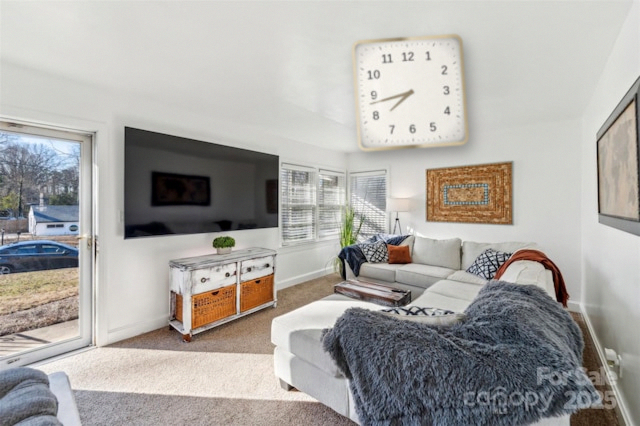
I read 7.43
